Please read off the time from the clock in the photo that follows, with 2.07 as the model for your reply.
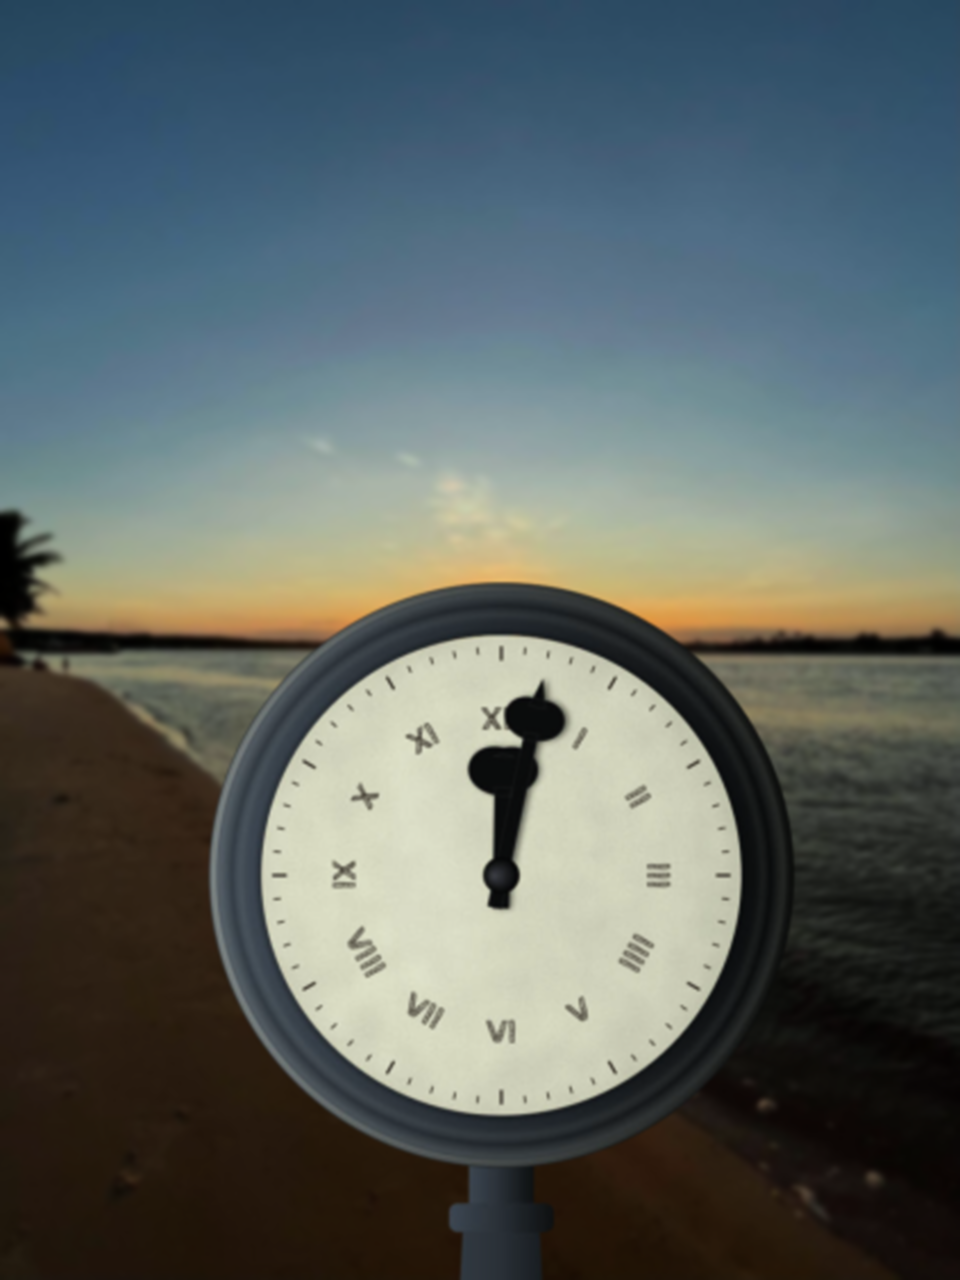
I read 12.02
